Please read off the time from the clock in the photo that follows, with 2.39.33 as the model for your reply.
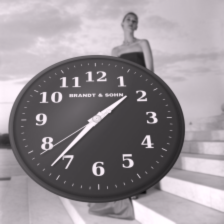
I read 1.36.39
